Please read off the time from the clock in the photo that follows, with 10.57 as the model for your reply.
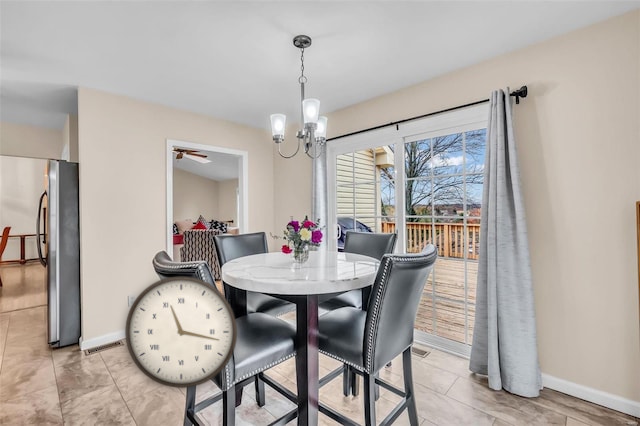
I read 11.17
